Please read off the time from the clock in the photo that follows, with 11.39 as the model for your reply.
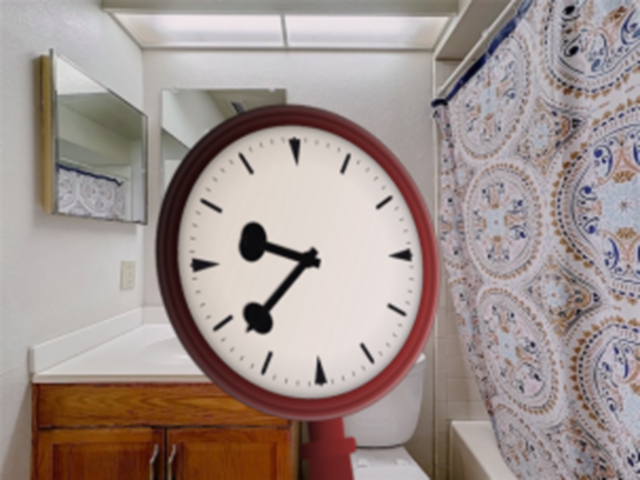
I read 9.38
